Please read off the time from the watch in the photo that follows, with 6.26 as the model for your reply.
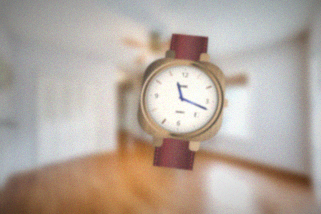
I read 11.18
